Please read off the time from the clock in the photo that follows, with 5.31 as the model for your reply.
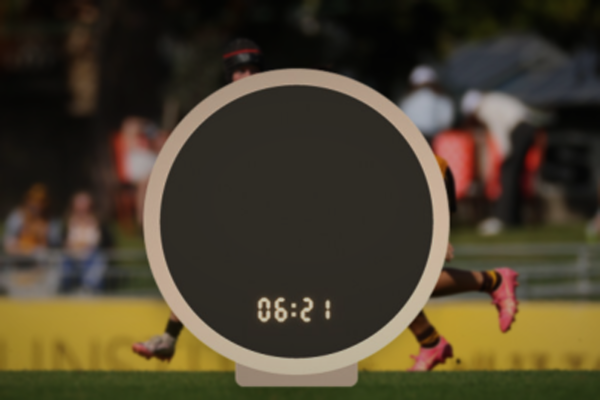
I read 6.21
